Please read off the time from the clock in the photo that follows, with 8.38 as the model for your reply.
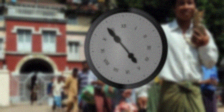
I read 4.54
